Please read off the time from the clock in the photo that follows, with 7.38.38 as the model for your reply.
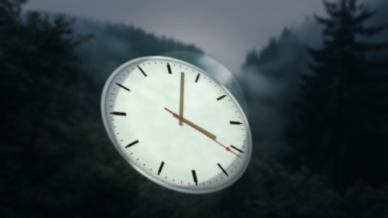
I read 4.02.21
